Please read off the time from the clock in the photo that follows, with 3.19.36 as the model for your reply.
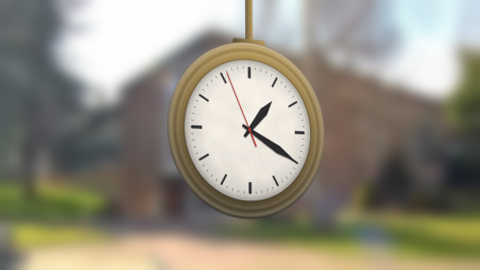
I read 1.19.56
